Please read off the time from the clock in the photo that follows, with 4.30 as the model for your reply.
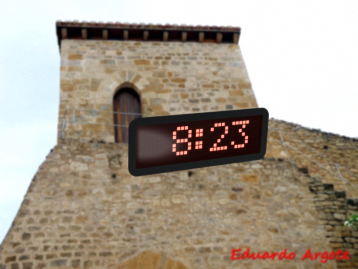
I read 8.23
